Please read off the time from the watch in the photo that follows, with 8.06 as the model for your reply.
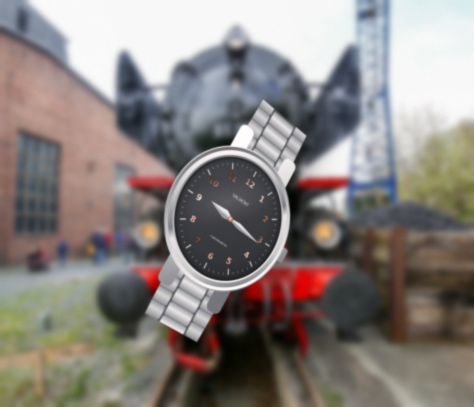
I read 9.16
